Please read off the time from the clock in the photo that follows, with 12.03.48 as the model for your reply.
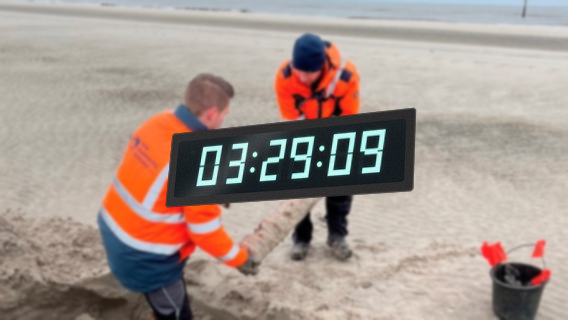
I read 3.29.09
